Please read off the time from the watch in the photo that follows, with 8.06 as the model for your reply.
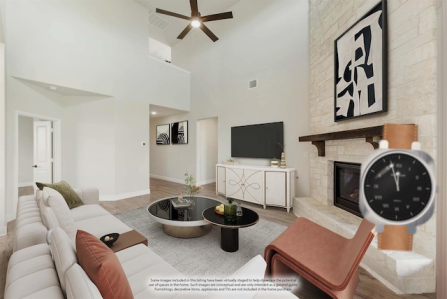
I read 11.57
